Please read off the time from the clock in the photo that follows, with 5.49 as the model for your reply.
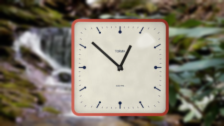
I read 12.52
